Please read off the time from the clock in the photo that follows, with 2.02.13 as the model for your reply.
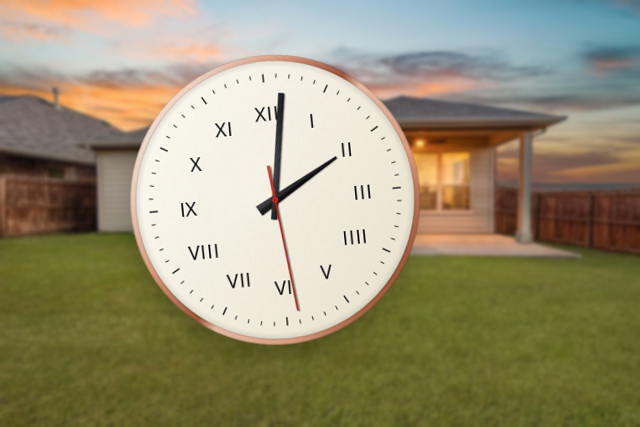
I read 2.01.29
